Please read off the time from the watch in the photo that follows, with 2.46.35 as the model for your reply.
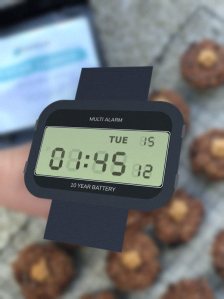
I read 1.45.12
